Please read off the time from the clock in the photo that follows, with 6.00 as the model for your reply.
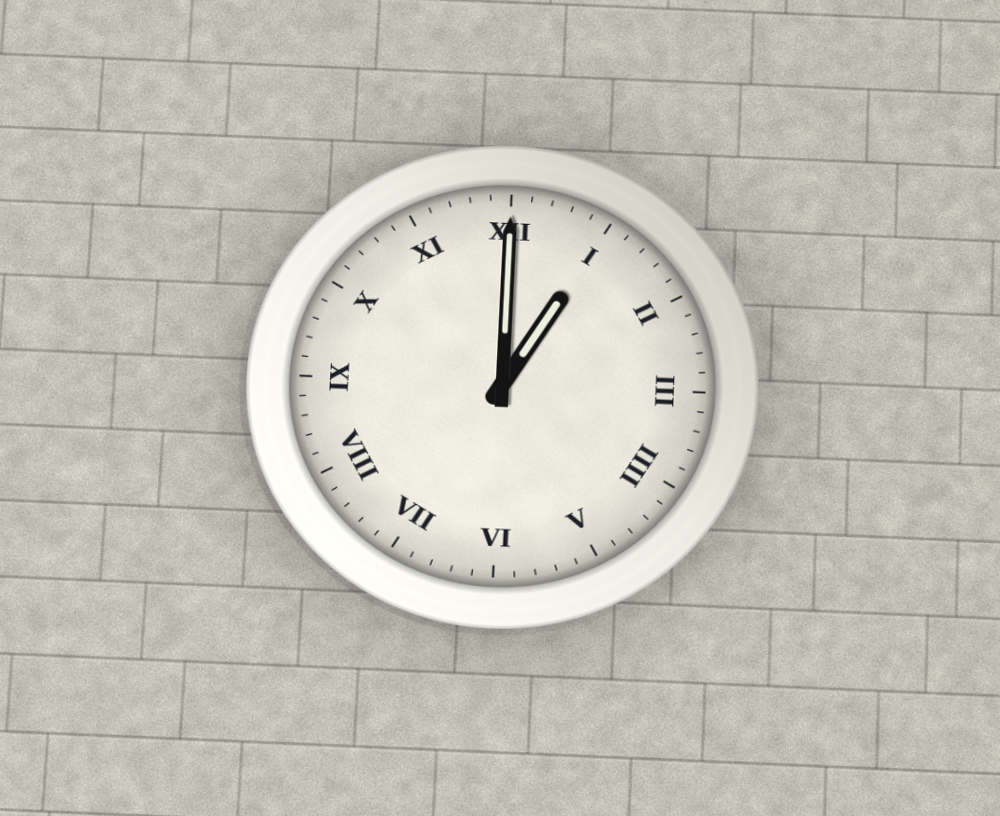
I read 1.00
